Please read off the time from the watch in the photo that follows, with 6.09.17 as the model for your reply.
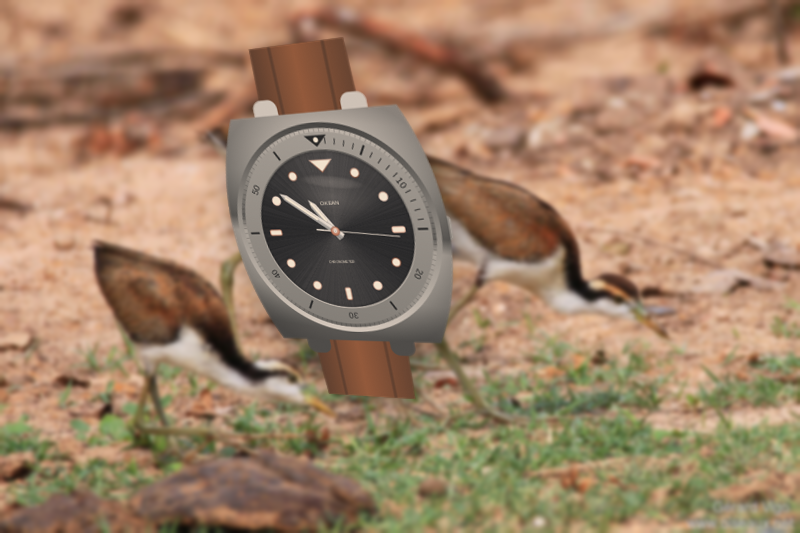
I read 10.51.16
